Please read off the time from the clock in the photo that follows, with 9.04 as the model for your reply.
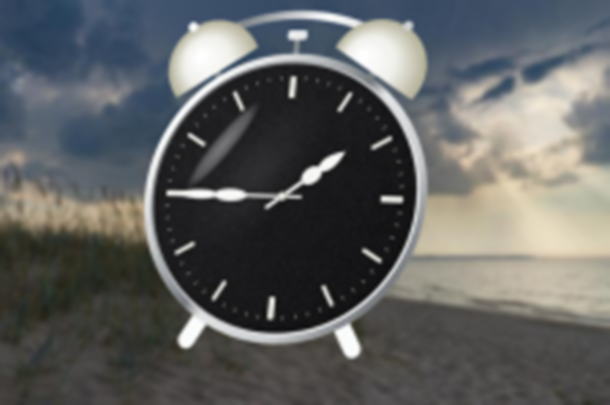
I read 1.45
